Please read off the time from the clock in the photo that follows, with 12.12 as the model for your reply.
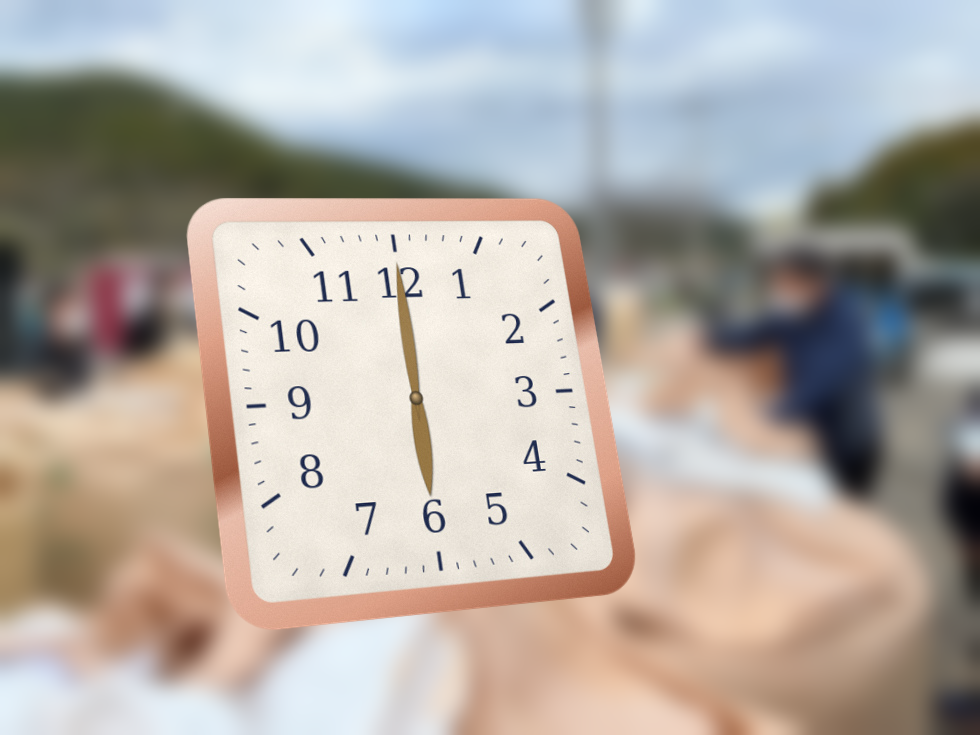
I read 6.00
